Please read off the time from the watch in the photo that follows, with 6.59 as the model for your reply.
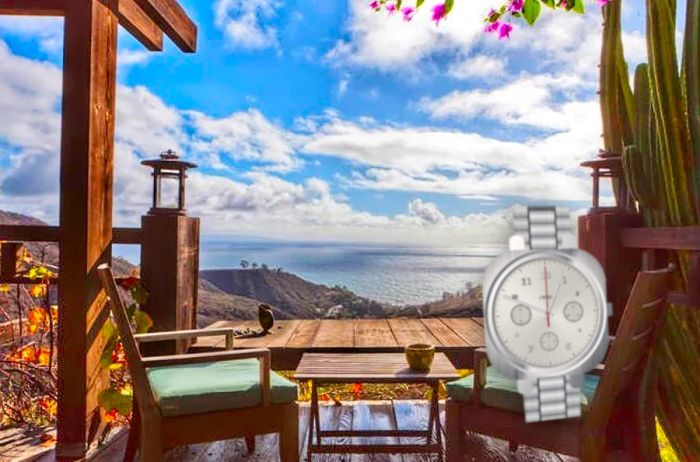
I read 12.49
